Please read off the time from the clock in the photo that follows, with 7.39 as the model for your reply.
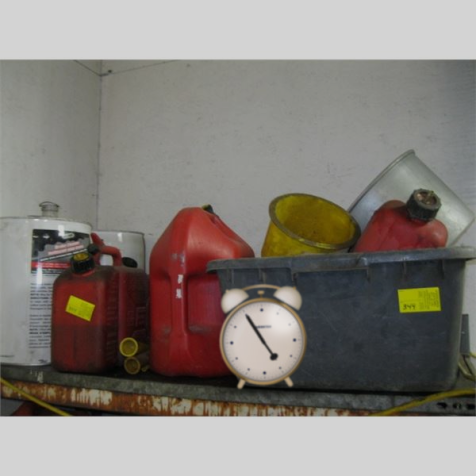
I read 4.55
